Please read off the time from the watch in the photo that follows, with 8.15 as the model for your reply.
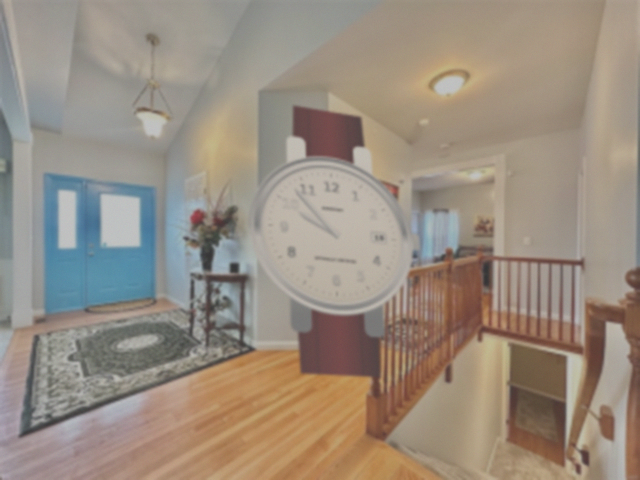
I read 9.53
